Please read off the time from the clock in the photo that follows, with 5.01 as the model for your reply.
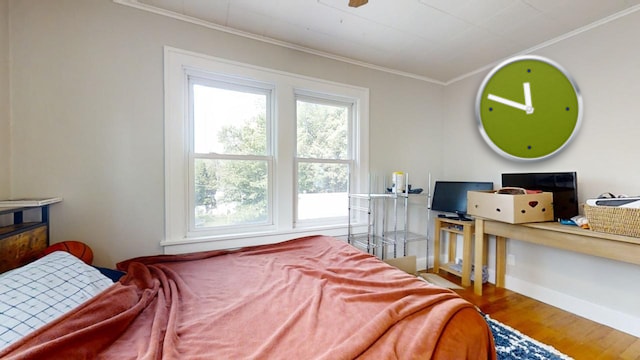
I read 11.48
